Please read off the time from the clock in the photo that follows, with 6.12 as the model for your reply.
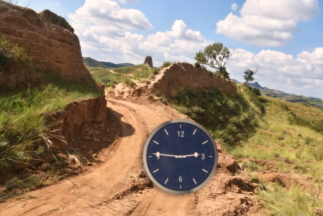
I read 2.46
